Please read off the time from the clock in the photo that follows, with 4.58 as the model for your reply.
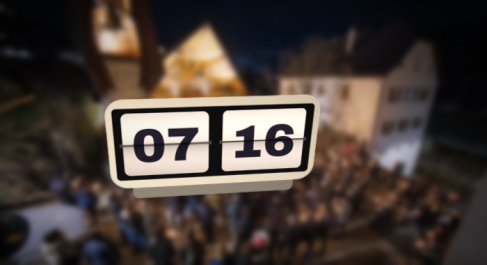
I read 7.16
